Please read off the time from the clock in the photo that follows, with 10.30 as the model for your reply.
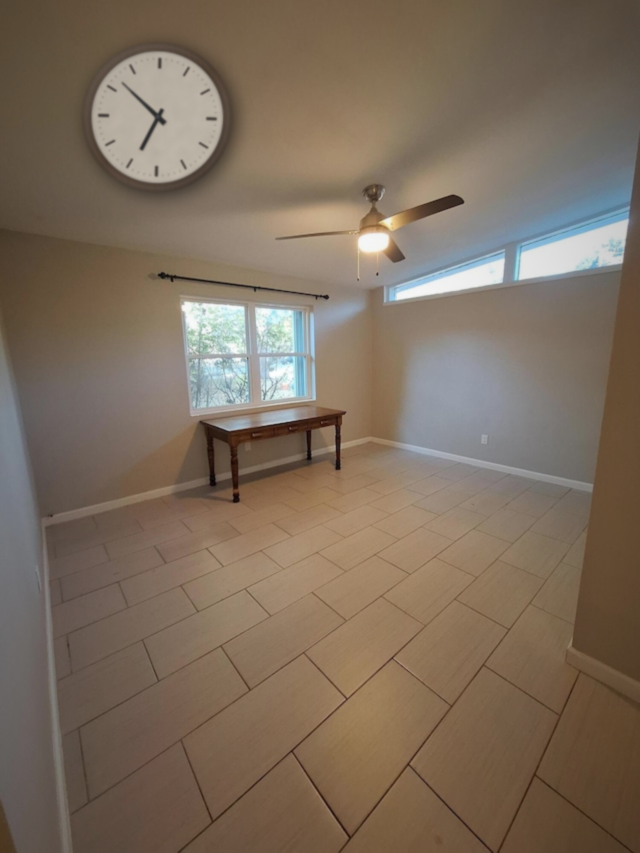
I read 6.52
